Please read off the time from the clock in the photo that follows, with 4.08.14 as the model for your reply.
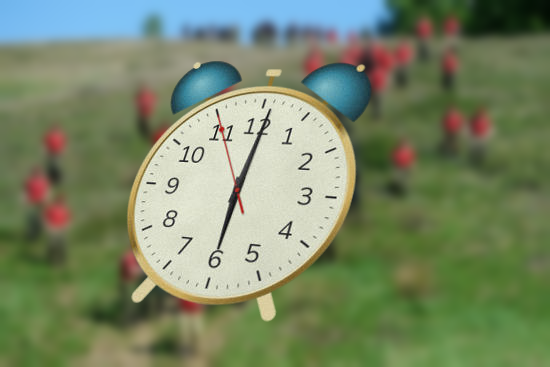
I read 6.00.55
